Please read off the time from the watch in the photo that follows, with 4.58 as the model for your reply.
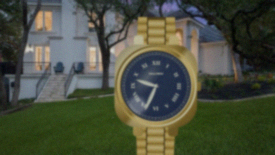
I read 9.34
